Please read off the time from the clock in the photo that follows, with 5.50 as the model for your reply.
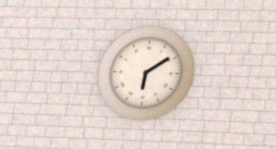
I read 6.09
